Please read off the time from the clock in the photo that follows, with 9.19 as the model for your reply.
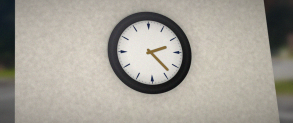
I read 2.23
